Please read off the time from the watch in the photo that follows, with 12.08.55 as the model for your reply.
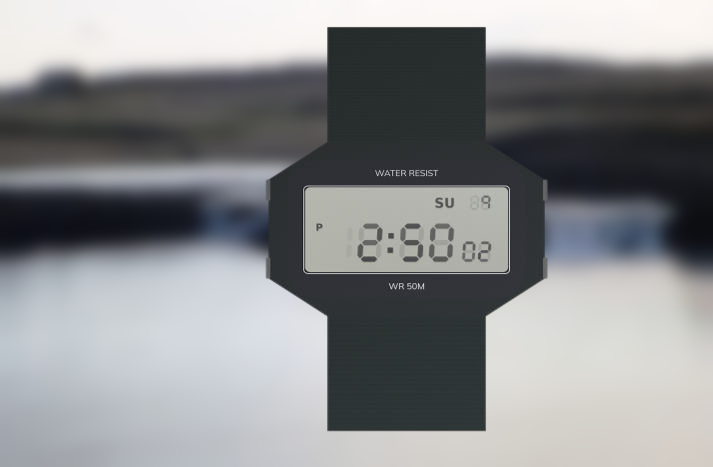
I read 2.50.02
